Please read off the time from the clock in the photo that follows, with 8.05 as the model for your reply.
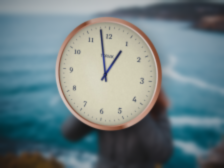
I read 12.58
